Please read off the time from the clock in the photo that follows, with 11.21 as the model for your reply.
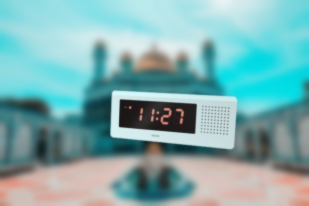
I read 11.27
